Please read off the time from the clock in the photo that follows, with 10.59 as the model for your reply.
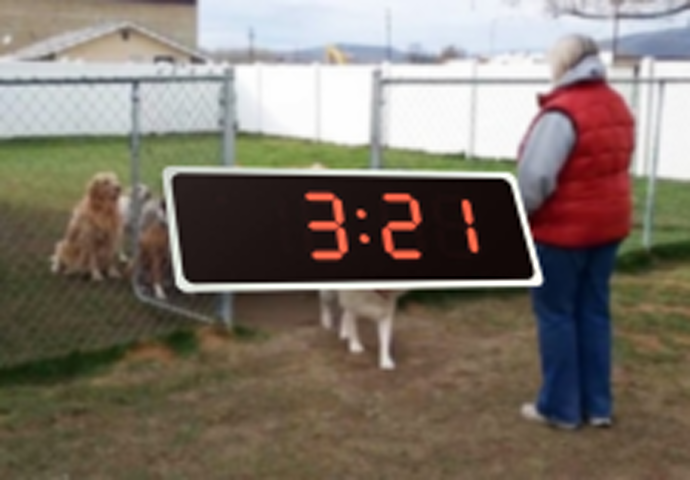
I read 3.21
